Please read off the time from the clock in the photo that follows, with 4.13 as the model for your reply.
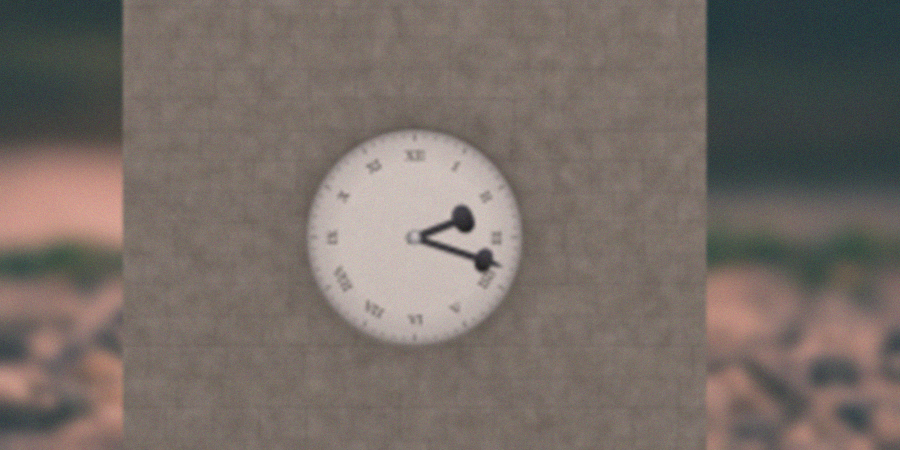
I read 2.18
